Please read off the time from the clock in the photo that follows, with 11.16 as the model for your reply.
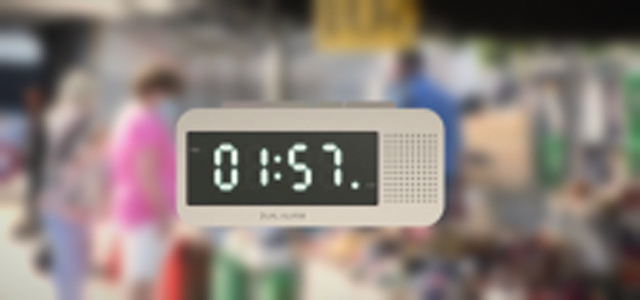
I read 1.57
